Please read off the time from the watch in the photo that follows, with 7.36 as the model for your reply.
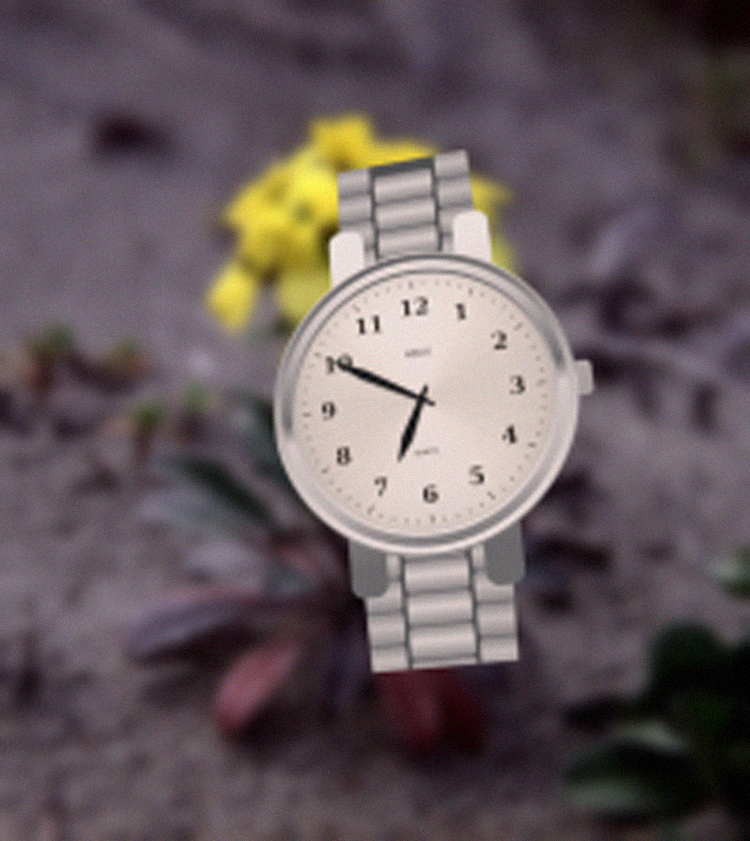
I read 6.50
